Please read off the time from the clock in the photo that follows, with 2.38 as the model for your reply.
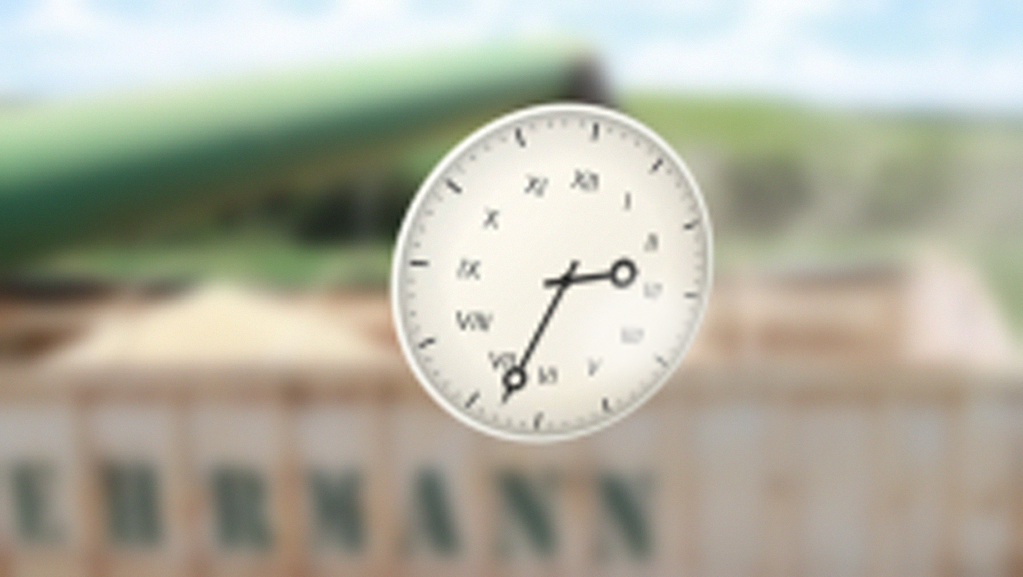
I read 2.33
